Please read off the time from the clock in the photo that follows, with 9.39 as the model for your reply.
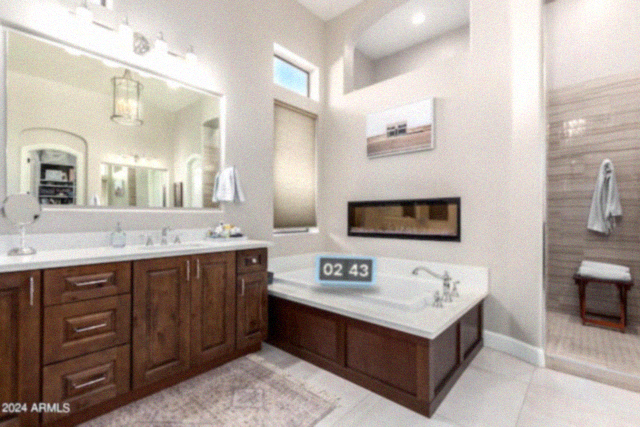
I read 2.43
